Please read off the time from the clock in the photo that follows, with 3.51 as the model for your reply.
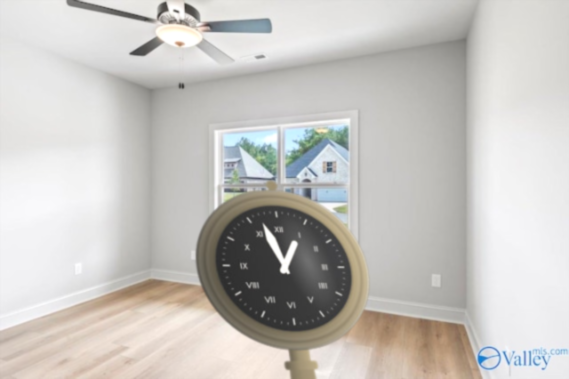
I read 12.57
